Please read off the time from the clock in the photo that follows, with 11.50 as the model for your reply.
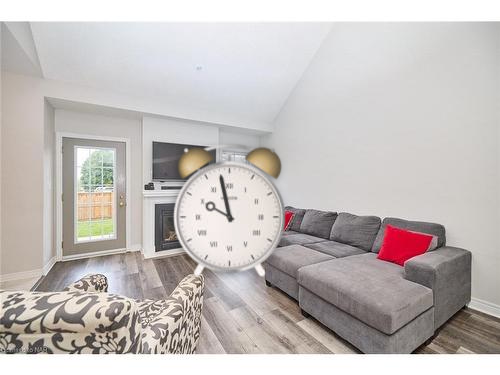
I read 9.58
